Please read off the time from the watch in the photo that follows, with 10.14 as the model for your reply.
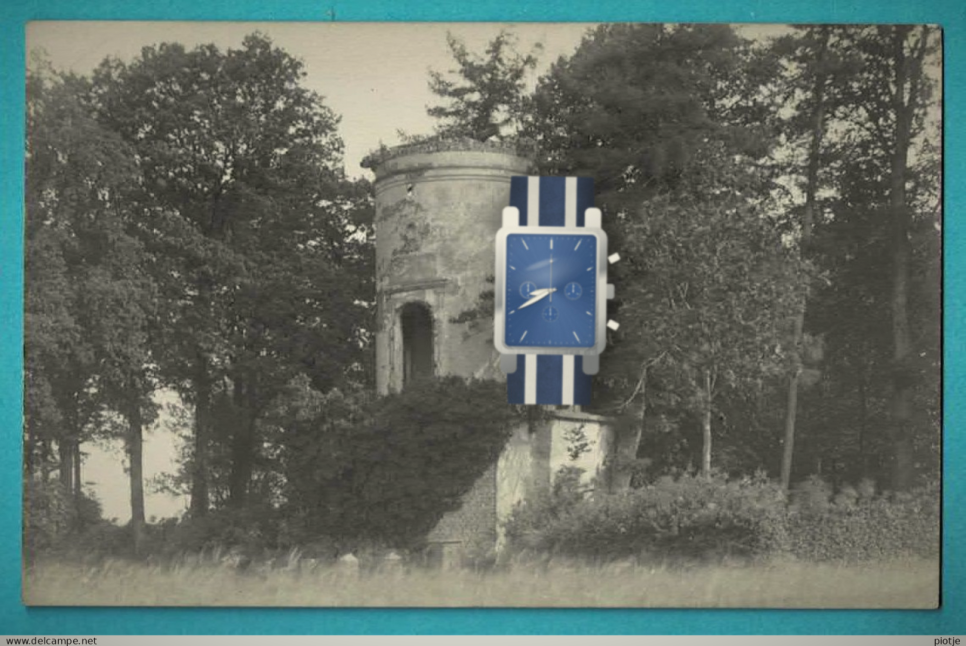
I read 8.40
